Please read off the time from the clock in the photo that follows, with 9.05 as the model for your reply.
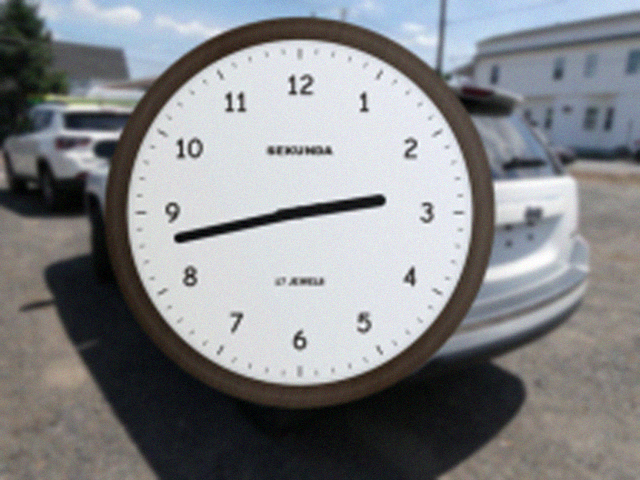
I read 2.43
